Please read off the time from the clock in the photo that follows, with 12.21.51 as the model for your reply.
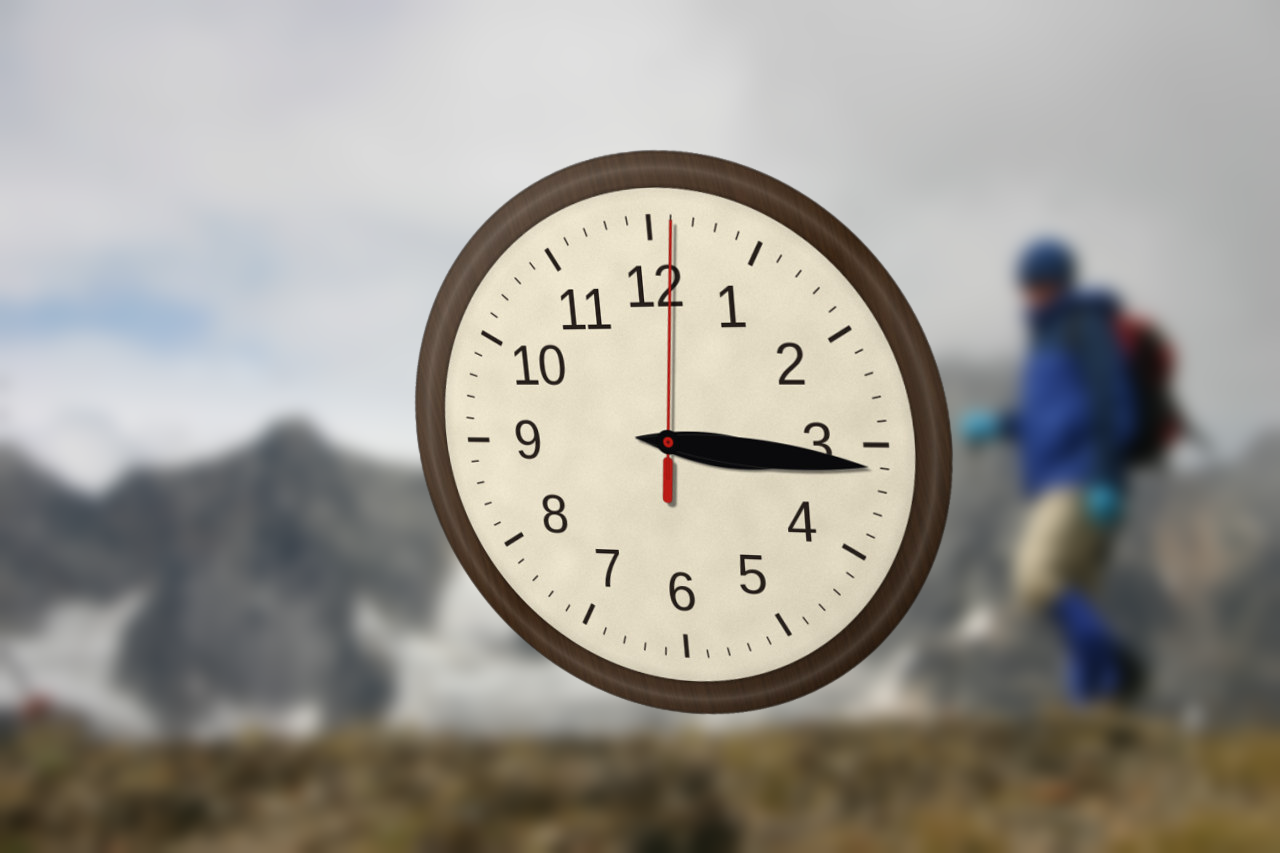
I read 3.16.01
